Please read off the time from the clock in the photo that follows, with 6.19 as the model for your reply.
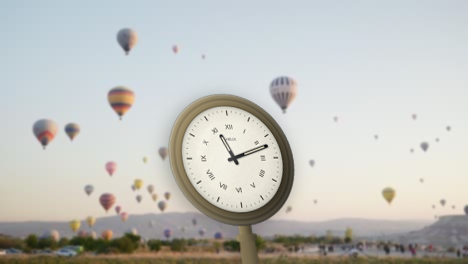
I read 11.12
